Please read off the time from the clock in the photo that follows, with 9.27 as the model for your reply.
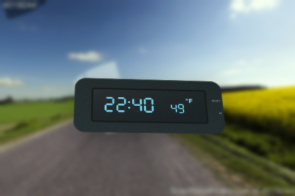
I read 22.40
